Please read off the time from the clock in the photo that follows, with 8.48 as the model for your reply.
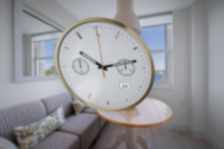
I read 10.13
